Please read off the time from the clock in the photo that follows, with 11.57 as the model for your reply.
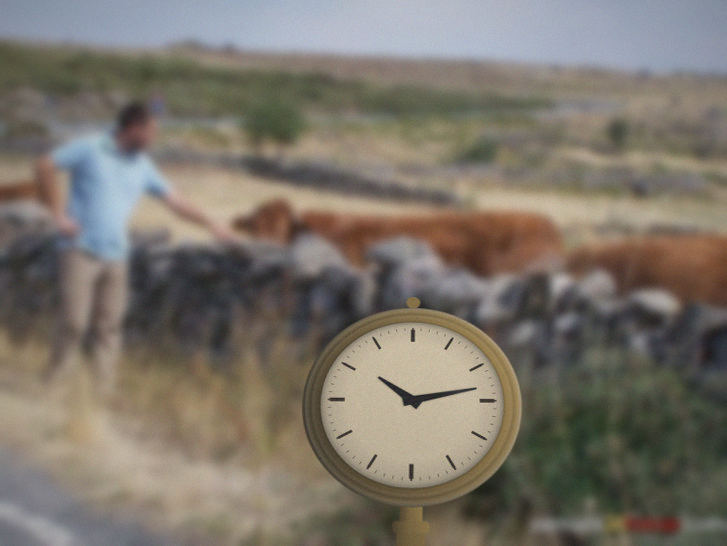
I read 10.13
